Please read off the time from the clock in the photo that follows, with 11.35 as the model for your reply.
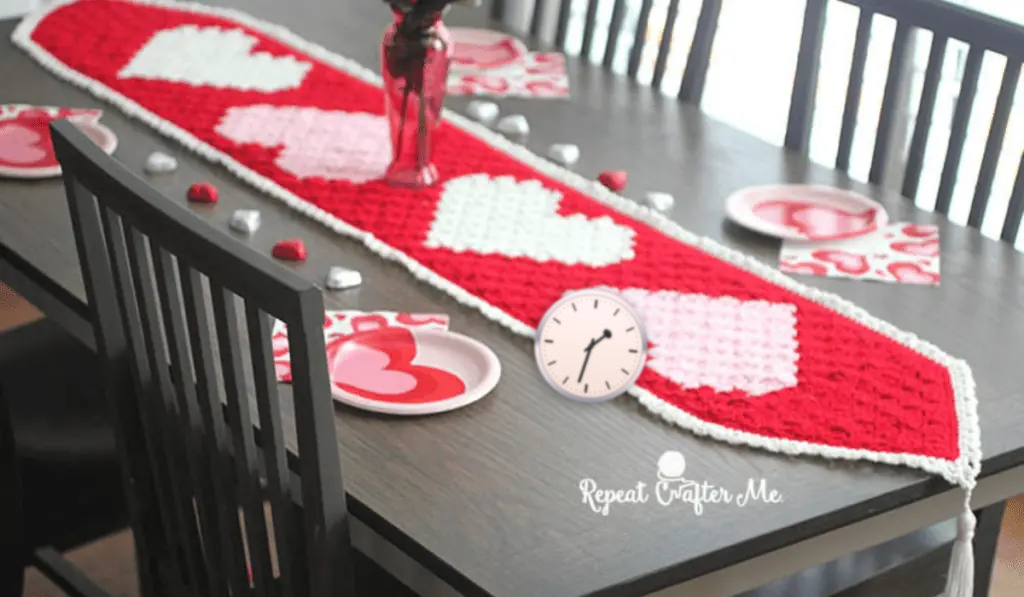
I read 1.32
